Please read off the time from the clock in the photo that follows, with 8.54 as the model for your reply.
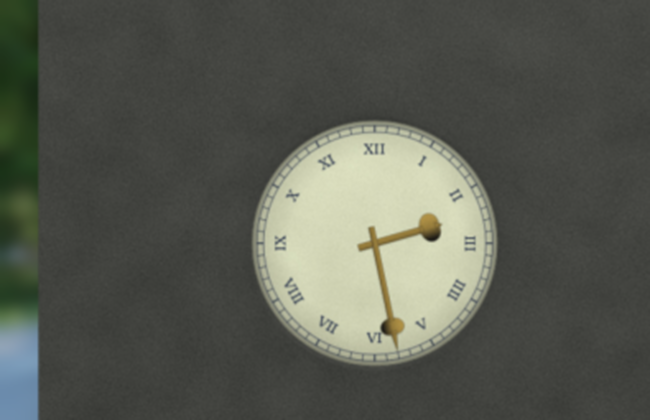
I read 2.28
